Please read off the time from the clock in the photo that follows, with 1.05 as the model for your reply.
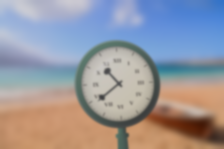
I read 10.39
